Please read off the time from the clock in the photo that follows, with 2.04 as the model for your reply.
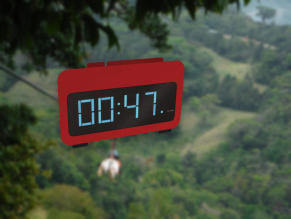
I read 0.47
